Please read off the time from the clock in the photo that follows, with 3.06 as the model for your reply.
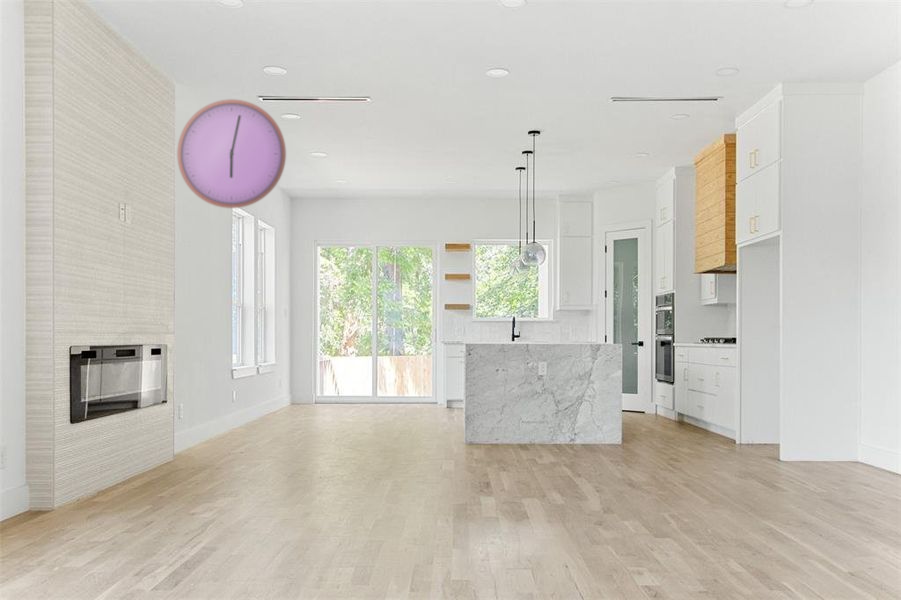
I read 6.02
